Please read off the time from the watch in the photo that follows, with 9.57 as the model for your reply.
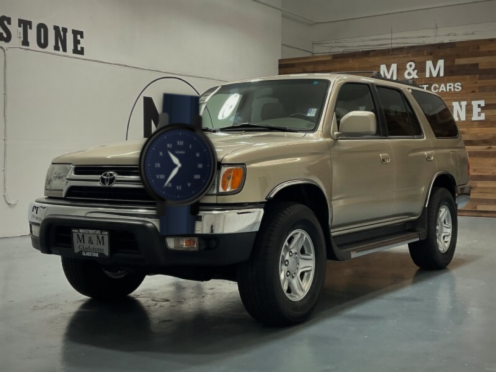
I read 10.36
